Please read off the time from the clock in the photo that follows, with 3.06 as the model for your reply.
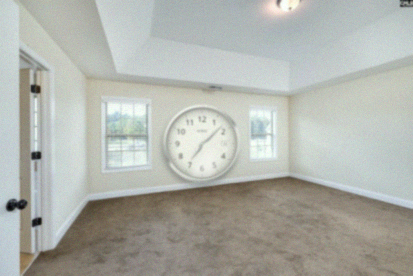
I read 7.08
